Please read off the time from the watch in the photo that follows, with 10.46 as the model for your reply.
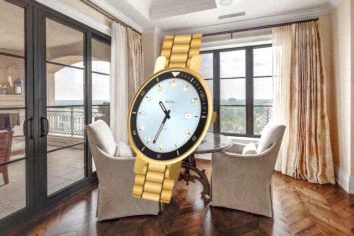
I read 10.33
